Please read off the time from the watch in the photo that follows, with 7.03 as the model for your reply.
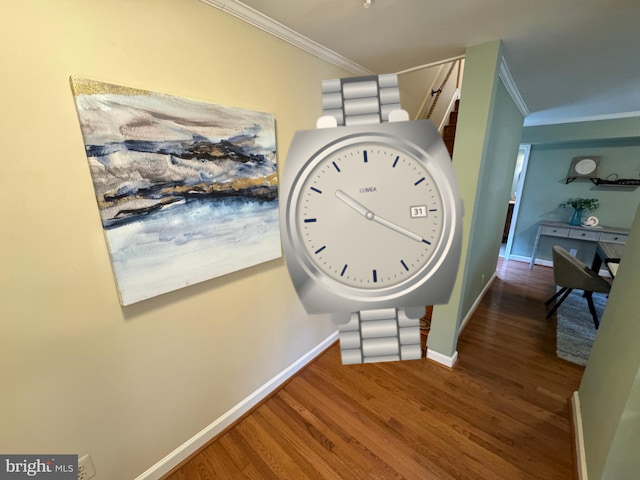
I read 10.20
